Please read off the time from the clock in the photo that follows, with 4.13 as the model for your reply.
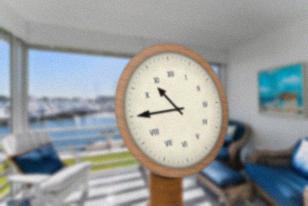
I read 10.45
